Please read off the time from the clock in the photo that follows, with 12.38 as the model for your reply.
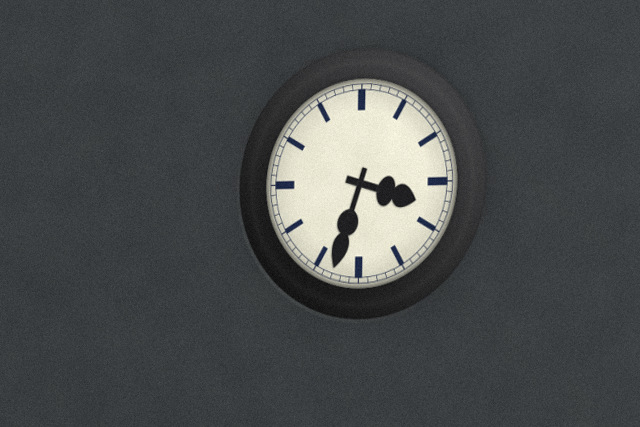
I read 3.33
